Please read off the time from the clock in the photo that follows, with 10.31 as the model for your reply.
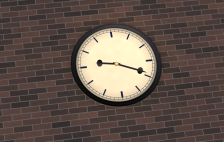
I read 9.19
